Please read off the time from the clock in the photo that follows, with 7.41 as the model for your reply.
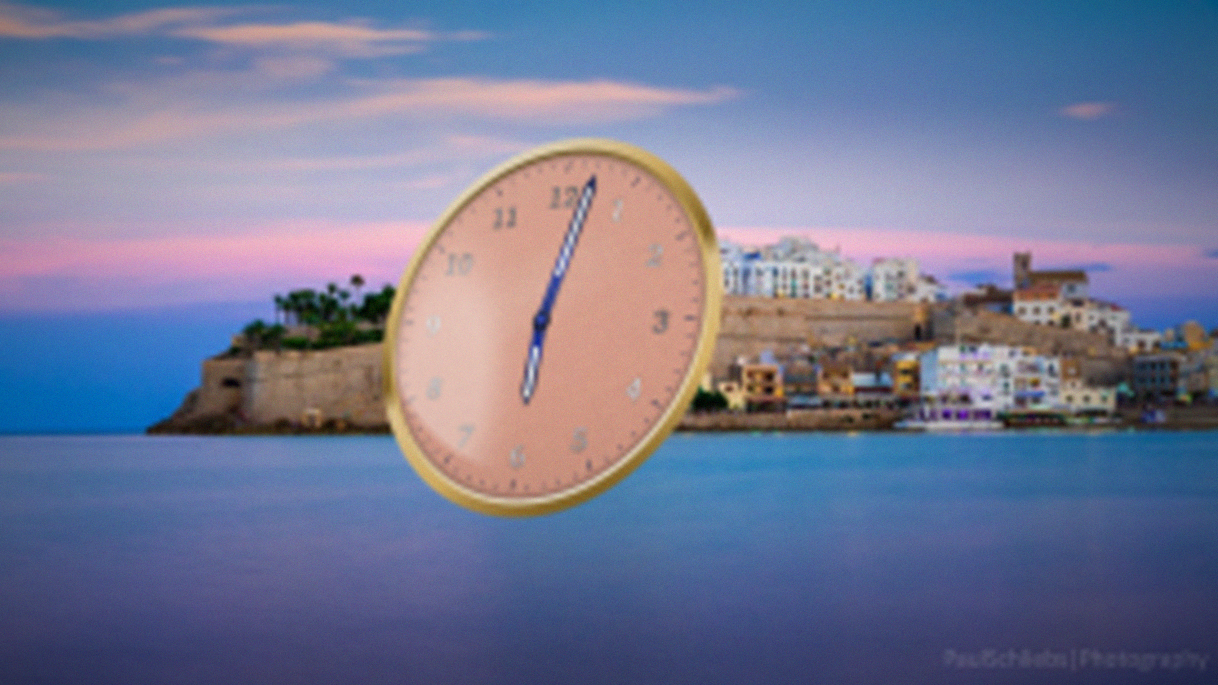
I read 6.02
